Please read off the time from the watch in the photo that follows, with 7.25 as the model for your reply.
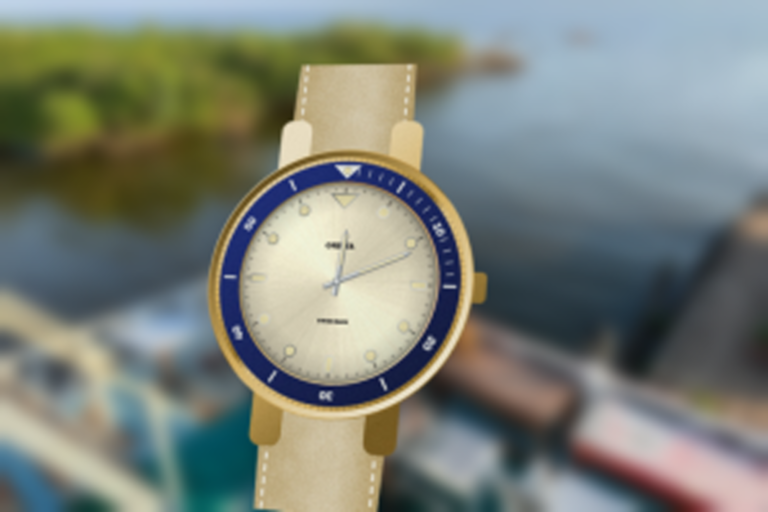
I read 12.11
